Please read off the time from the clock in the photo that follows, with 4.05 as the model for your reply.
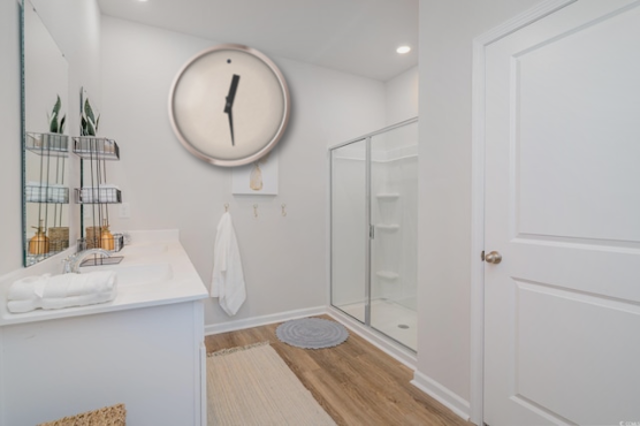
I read 12.29
